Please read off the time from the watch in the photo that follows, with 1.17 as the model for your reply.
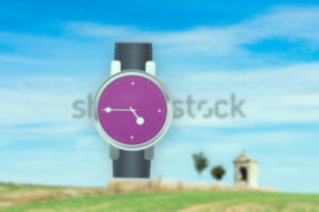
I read 4.45
